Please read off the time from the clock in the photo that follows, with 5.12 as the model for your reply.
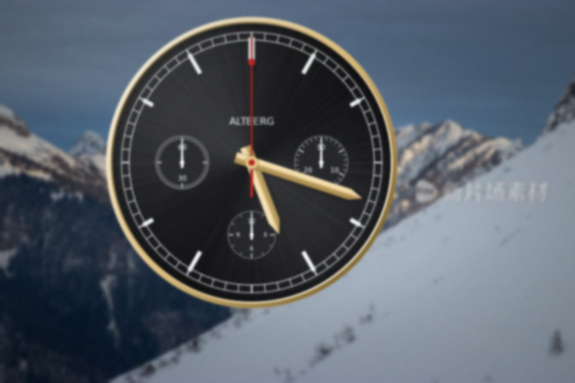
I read 5.18
